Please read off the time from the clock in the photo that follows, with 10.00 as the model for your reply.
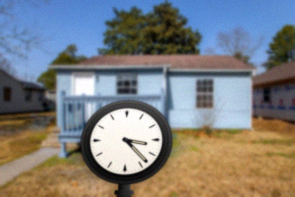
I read 3.23
